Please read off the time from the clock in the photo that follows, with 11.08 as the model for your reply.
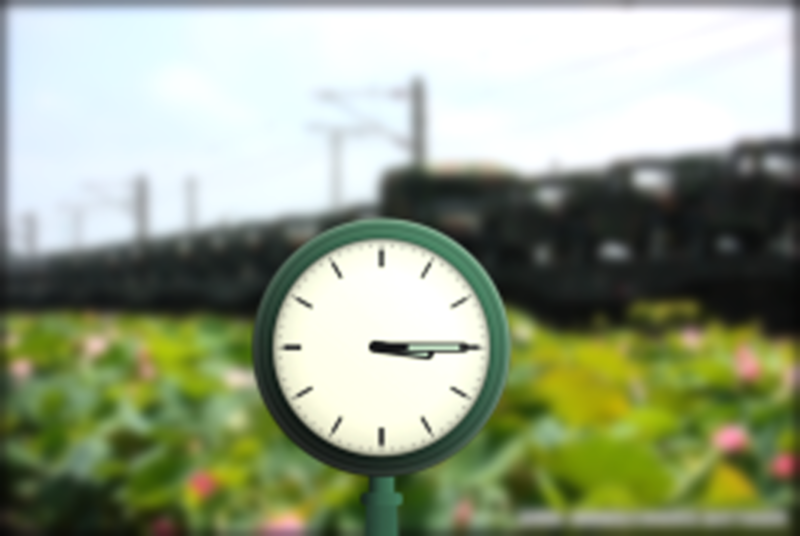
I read 3.15
